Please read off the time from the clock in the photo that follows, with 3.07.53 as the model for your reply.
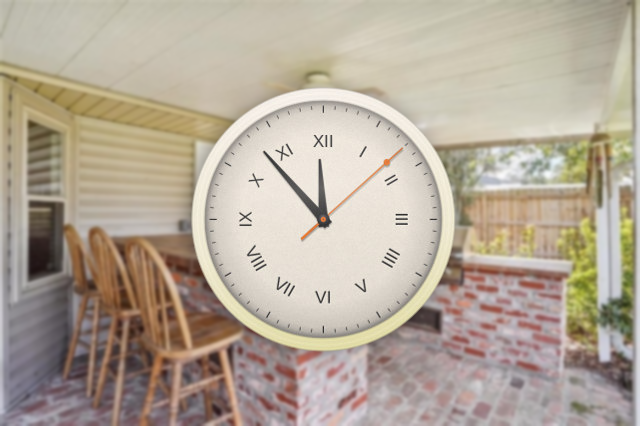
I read 11.53.08
